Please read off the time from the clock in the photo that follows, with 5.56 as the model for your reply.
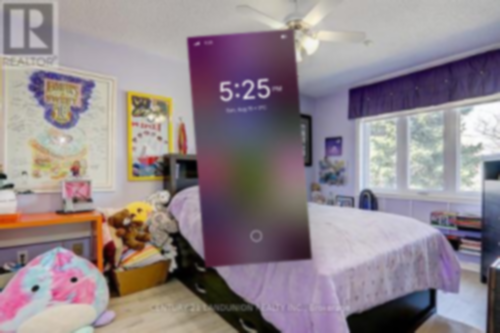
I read 5.25
